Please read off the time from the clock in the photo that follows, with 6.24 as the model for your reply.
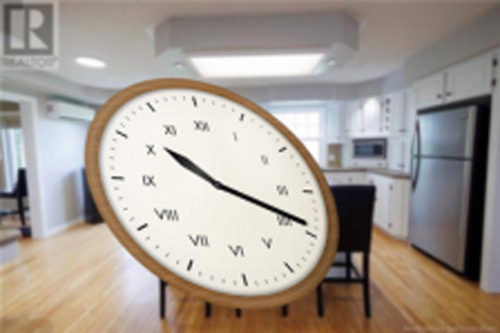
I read 10.19
